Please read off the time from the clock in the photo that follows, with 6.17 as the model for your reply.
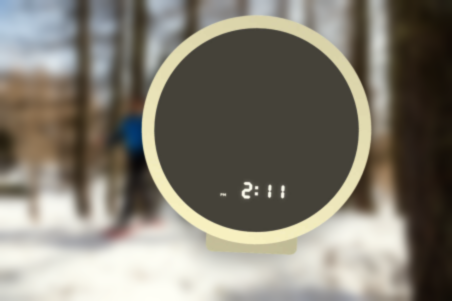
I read 2.11
